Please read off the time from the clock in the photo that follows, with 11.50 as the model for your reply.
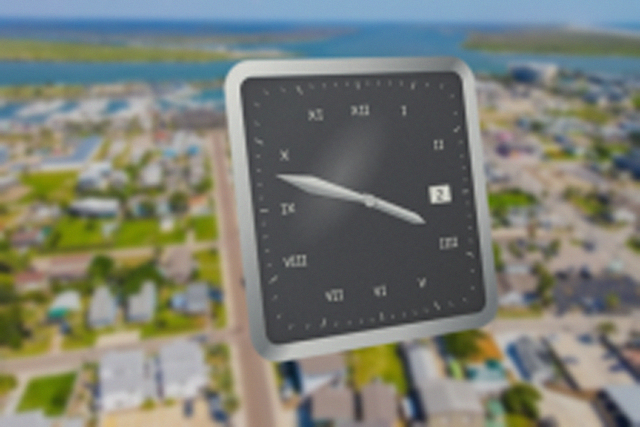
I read 3.48
